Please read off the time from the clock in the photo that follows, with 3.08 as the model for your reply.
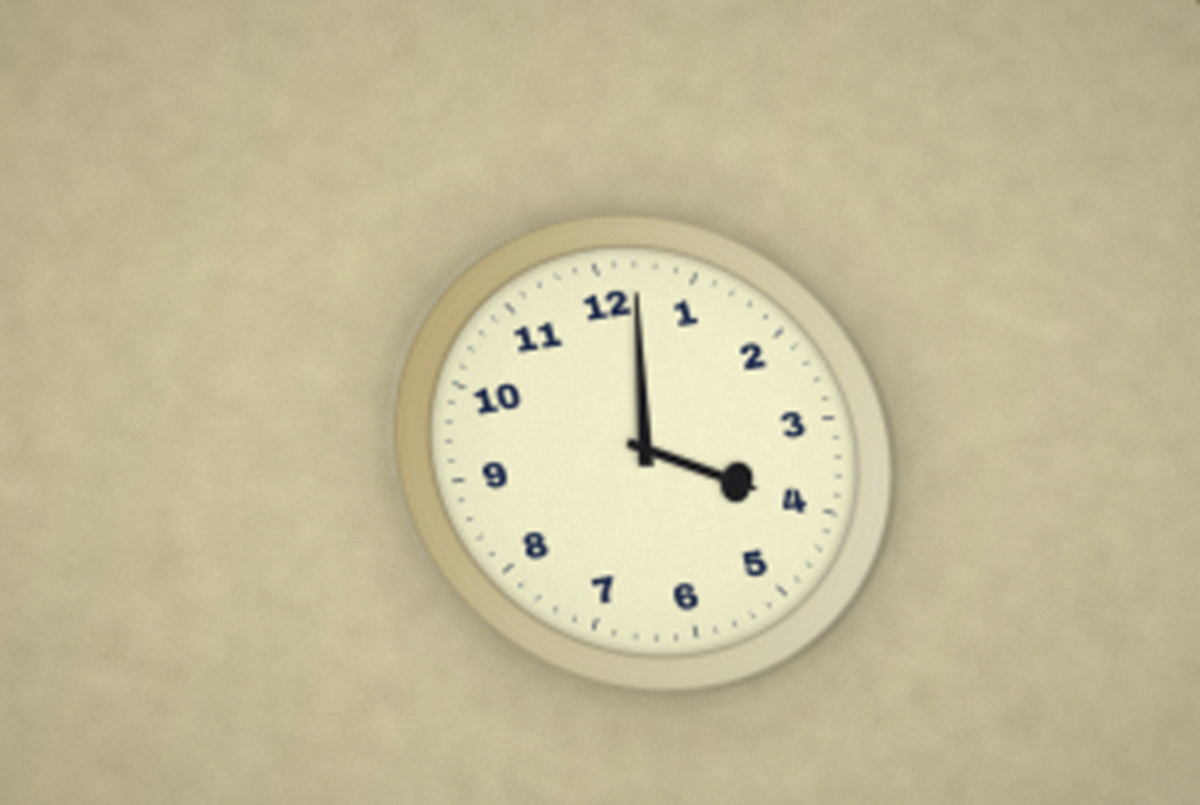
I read 4.02
